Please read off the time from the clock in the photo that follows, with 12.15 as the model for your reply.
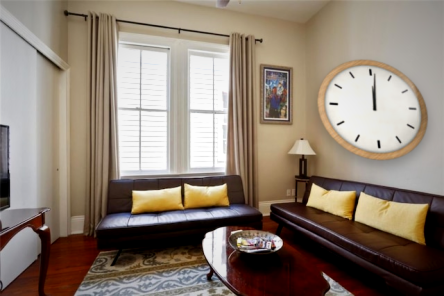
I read 12.01
